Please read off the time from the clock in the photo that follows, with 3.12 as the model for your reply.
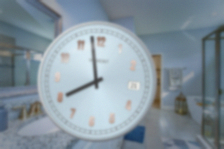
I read 7.58
